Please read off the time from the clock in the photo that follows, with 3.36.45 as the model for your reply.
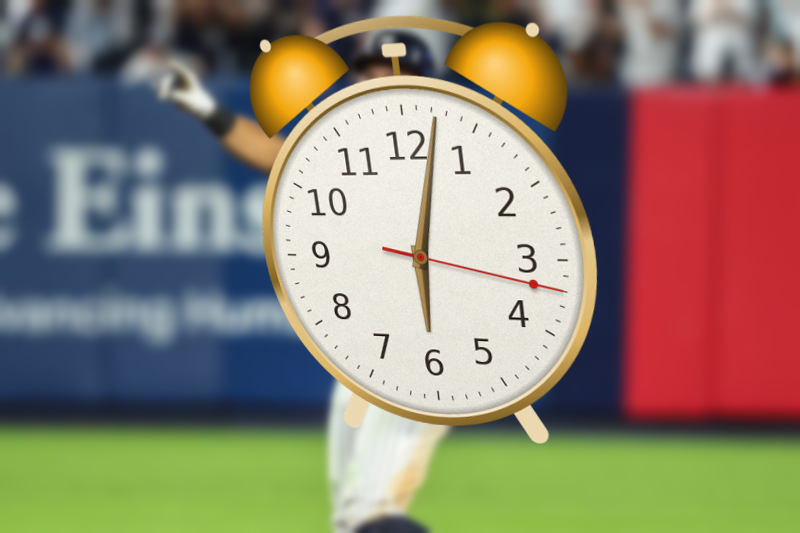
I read 6.02.17
